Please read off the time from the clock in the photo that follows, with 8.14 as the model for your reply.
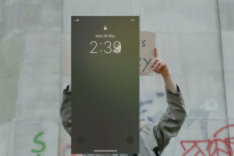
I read 2.39
